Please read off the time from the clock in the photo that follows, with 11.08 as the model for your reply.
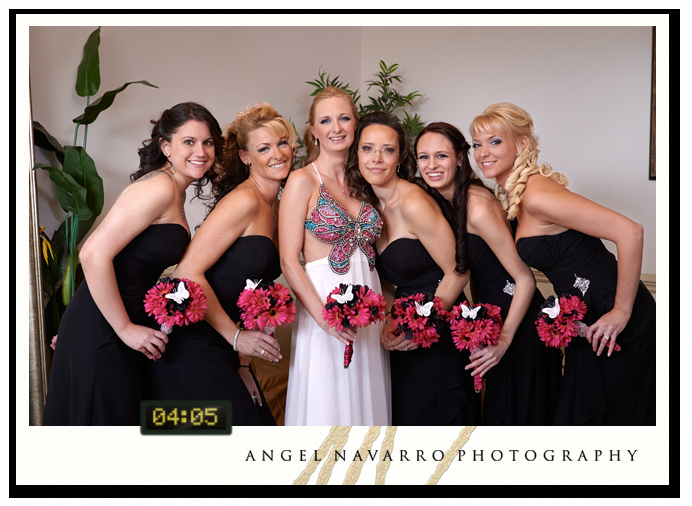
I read 4.05
